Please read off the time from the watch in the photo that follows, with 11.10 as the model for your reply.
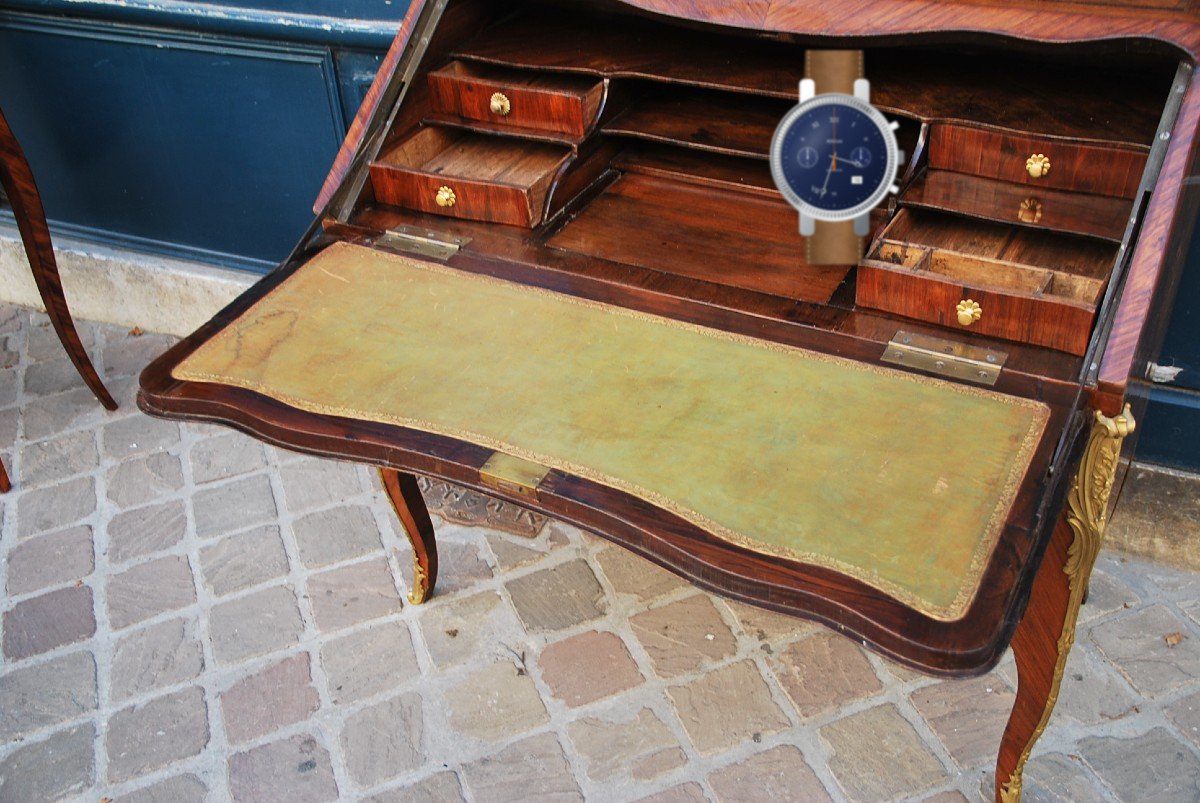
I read 3.33
